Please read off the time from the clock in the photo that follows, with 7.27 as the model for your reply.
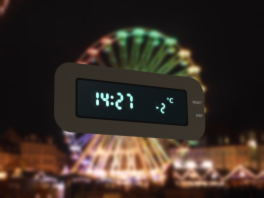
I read 14.27
